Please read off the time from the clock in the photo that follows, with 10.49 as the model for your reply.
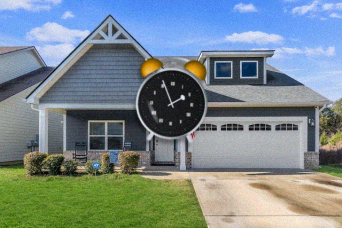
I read 1.56
